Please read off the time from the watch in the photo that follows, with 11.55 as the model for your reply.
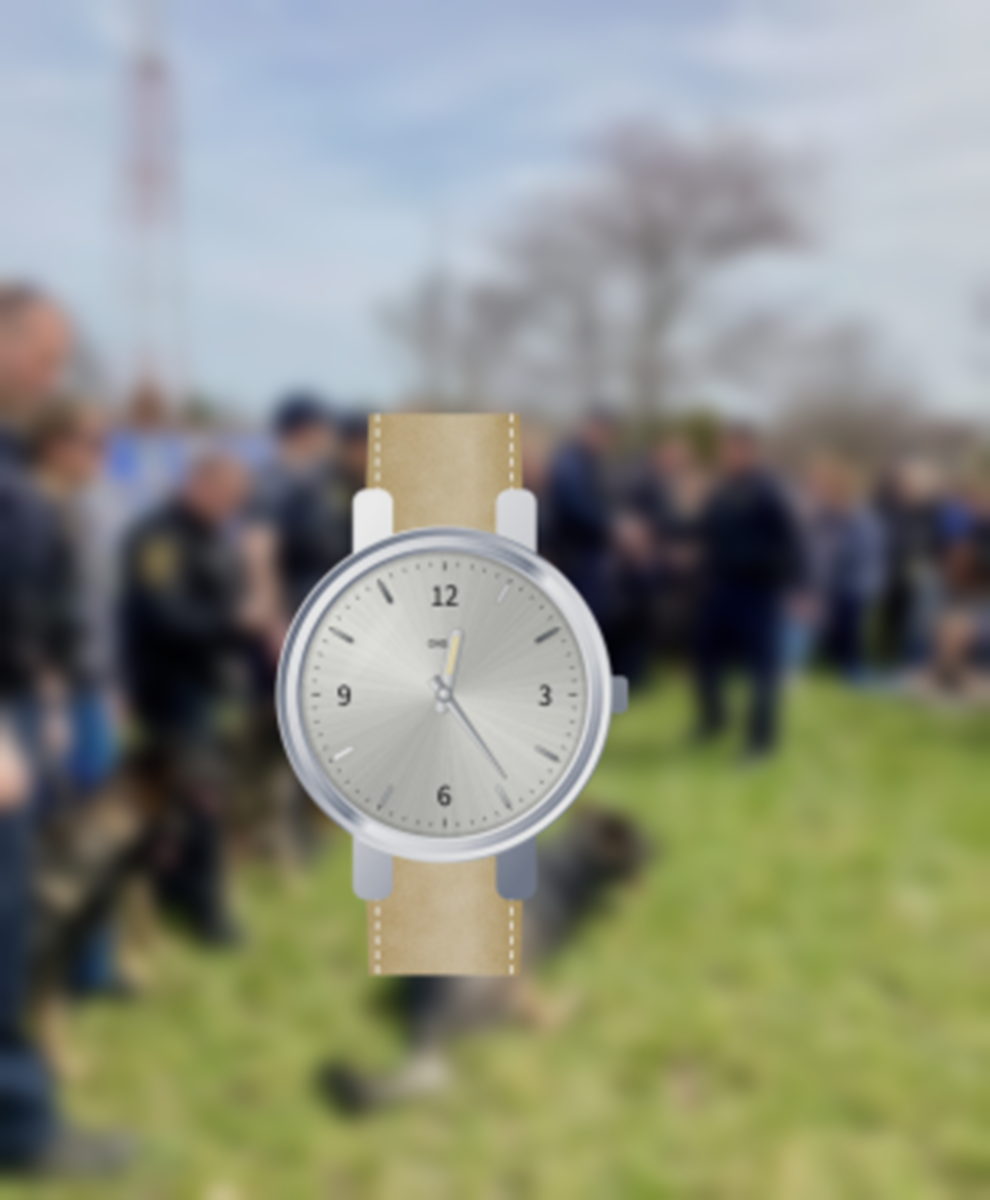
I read 12.24
